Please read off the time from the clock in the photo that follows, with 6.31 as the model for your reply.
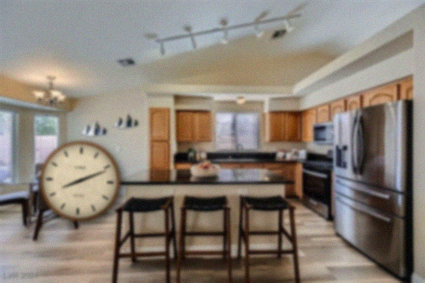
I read 8.11
